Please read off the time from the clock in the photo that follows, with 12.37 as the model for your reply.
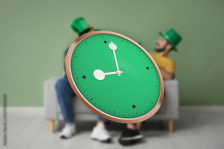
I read 9.02
